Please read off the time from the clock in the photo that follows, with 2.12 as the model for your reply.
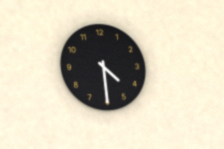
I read 4.30
